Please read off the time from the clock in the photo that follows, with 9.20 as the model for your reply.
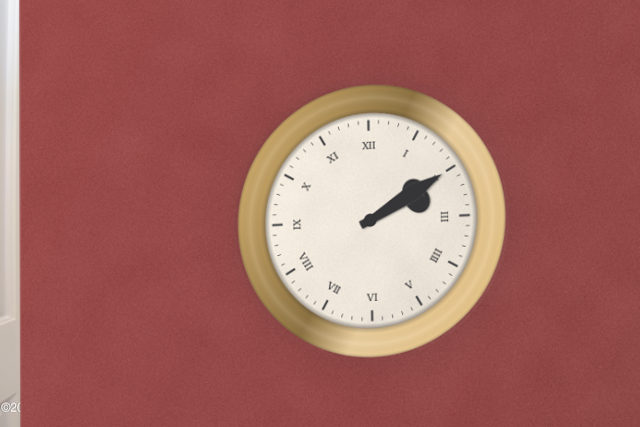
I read 2.10
